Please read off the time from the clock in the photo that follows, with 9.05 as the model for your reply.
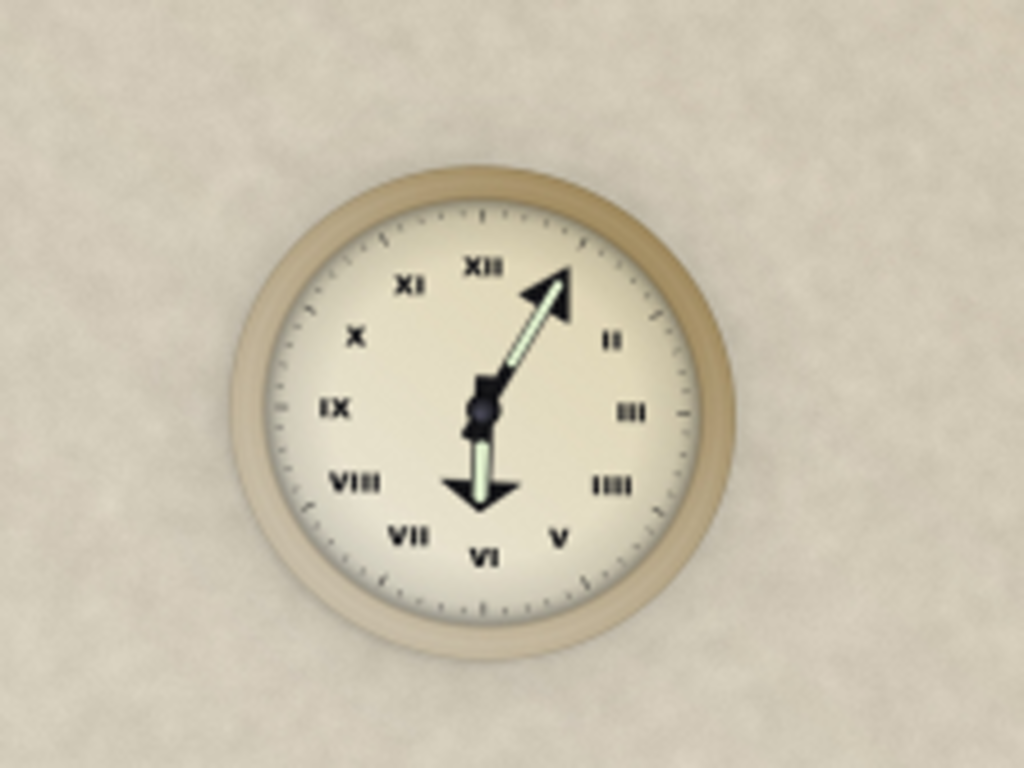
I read 6.05
